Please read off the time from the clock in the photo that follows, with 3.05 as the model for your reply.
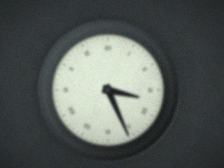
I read 3.26
